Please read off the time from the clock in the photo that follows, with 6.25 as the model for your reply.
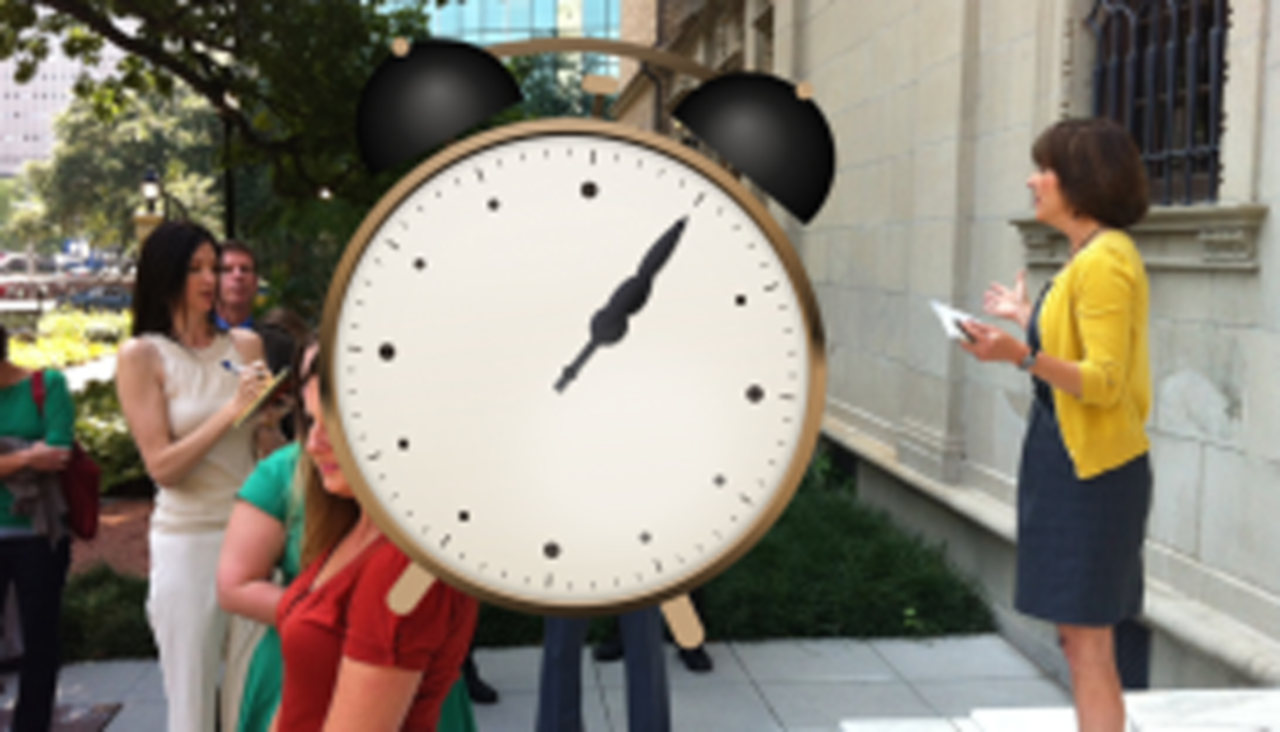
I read 1.05
